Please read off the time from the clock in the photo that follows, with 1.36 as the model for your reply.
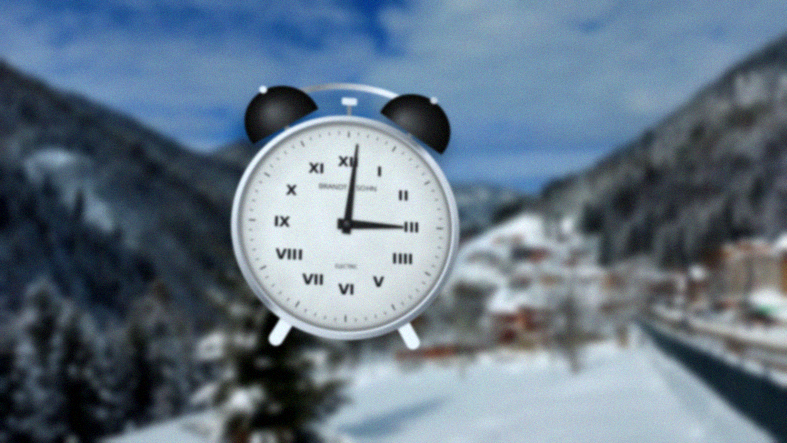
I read 3.01
